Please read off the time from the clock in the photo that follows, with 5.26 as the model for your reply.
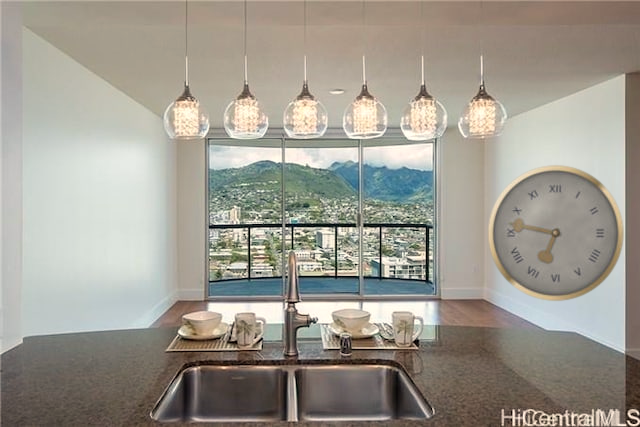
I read 6.47
